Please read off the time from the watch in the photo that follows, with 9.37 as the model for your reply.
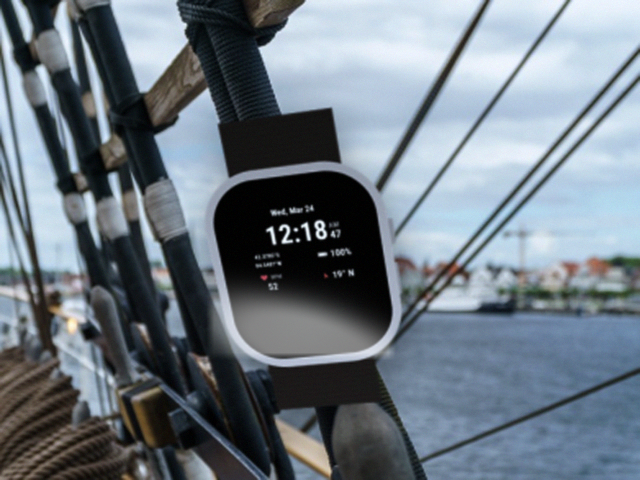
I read 12.18
